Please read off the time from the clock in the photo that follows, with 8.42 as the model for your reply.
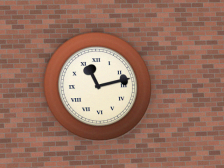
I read 11.13
